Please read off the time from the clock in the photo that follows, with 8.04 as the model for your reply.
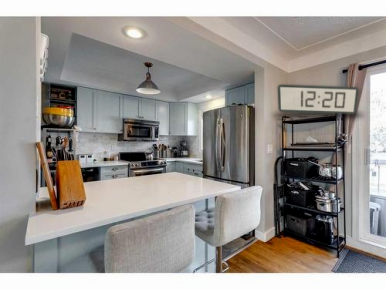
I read 12.20
